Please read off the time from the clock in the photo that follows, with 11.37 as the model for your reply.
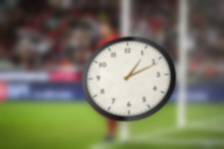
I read 1.11
